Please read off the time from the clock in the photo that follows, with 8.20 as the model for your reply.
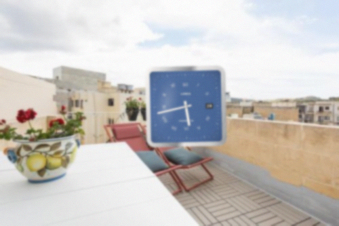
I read 5.43
